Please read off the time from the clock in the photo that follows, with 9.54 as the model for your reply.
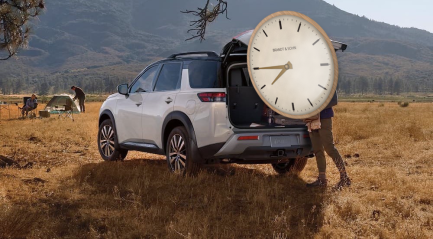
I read 7.45
